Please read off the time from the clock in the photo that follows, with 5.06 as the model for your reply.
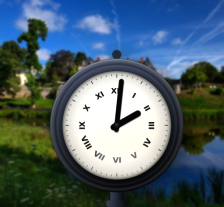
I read 2.01
